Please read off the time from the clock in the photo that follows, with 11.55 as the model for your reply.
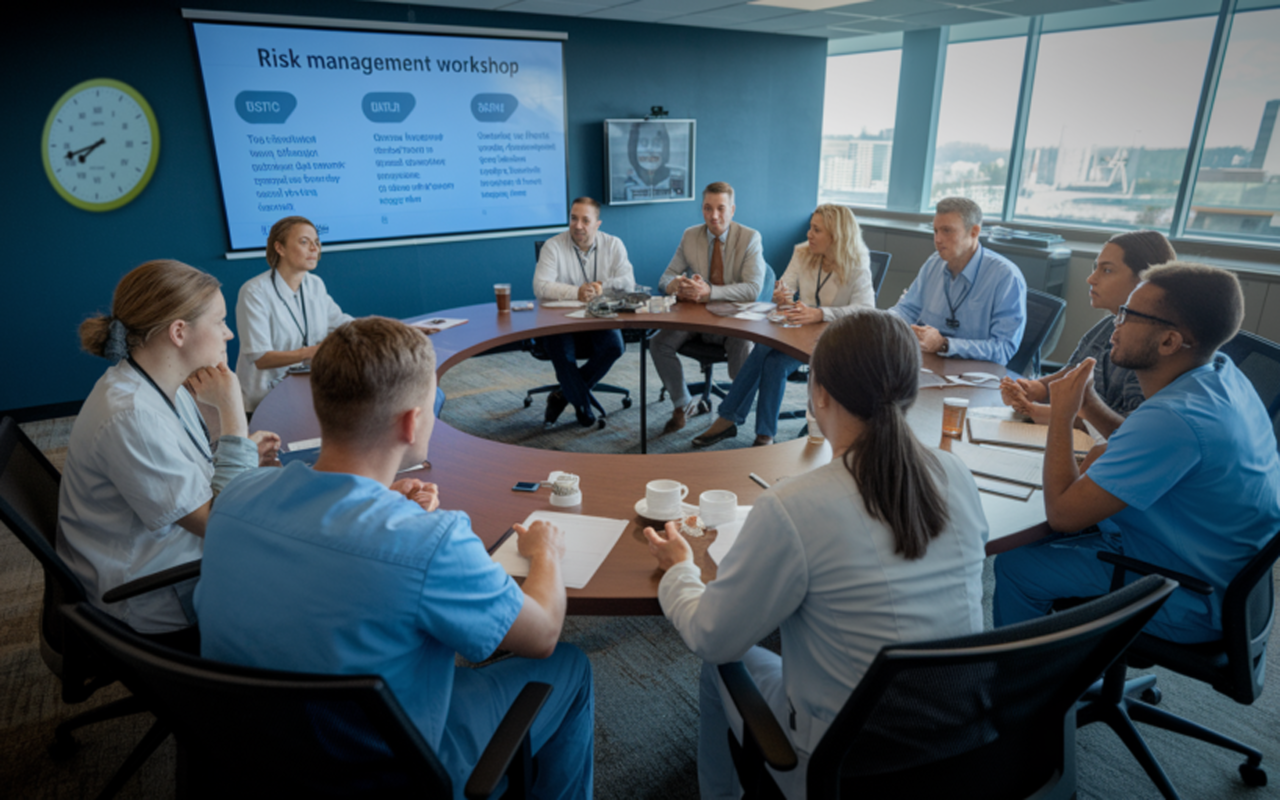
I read 7.42
